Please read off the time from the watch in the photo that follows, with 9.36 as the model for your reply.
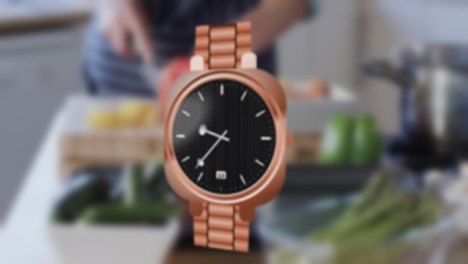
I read 9.37
